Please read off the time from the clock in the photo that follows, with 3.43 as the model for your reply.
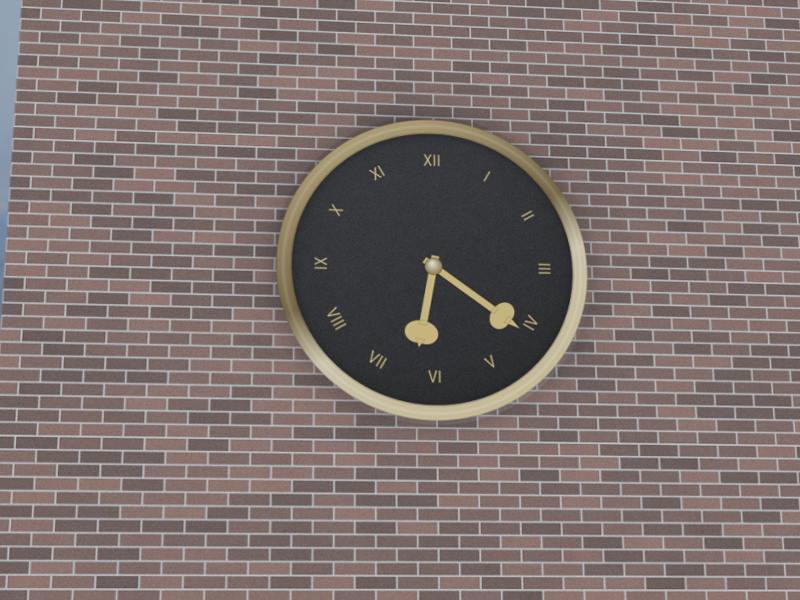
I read 6.21
